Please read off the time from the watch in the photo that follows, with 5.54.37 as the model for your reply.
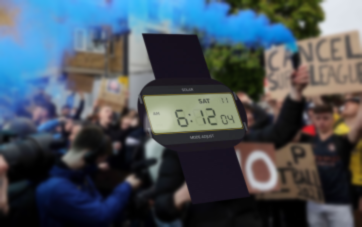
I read 6.12.04
